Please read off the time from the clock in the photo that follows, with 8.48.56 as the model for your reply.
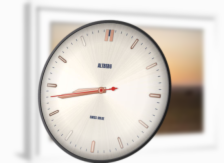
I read 8.42.43
